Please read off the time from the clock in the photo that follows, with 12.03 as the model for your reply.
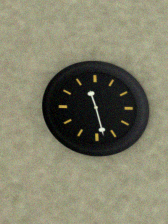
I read 11.28
